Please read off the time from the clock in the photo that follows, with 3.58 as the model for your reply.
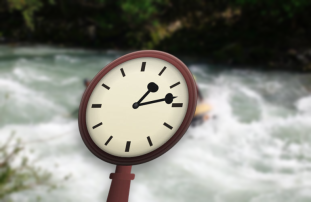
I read 1.13
